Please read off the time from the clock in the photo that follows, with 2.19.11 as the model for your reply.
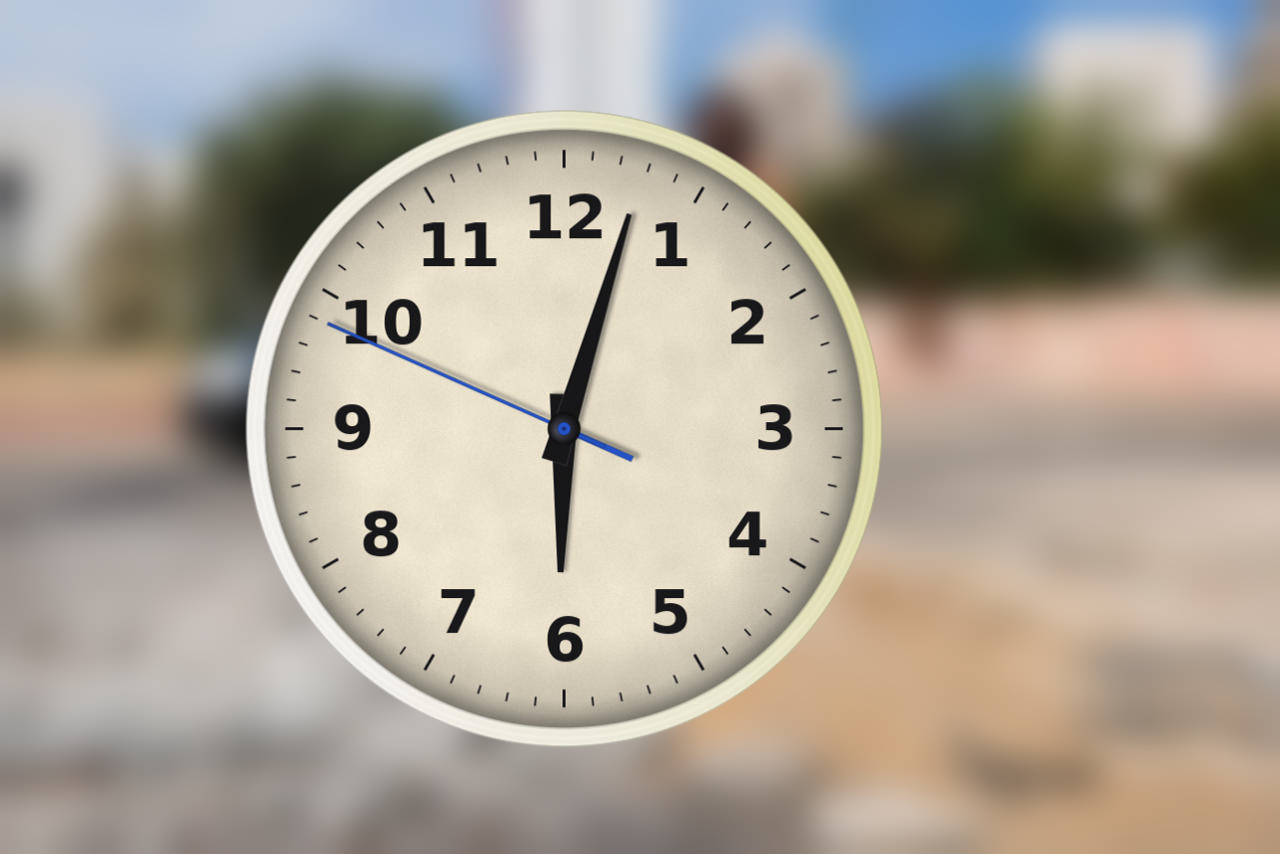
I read 6.02.49
